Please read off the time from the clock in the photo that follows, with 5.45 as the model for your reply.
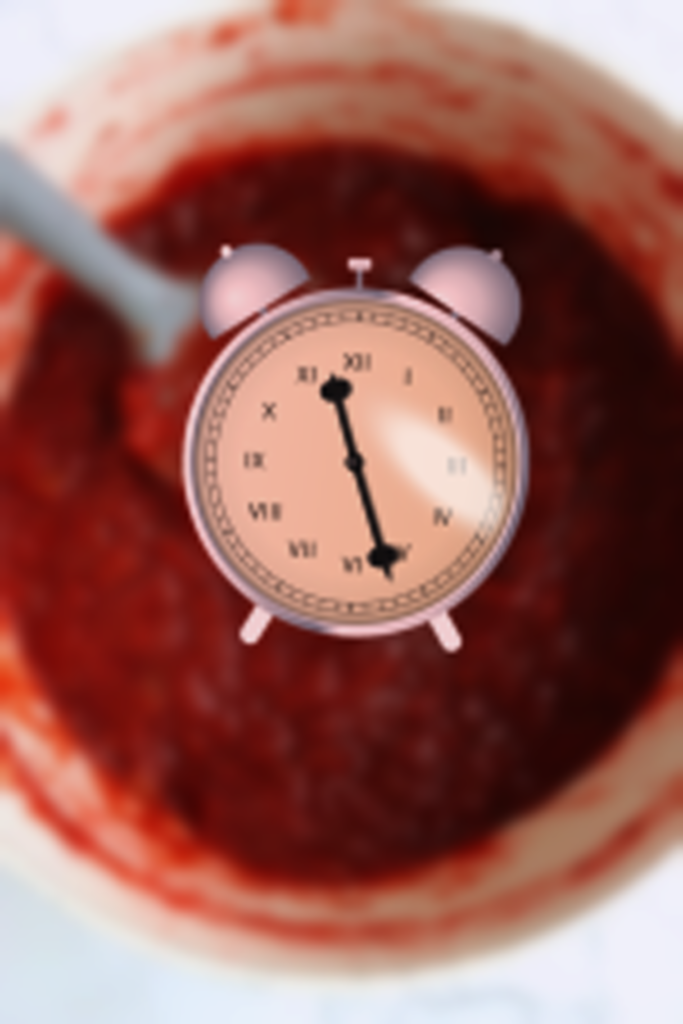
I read 11.27
